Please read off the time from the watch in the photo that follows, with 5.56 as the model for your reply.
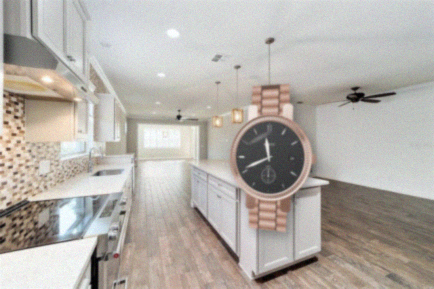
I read 11.41
